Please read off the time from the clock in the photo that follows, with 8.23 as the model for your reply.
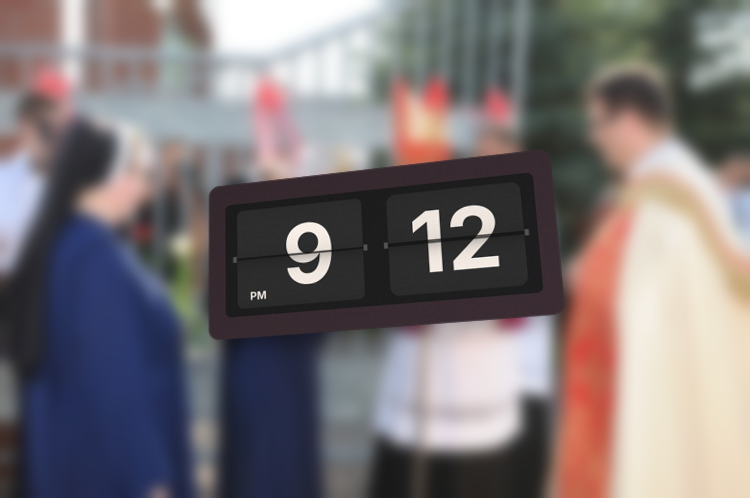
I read 9.12
